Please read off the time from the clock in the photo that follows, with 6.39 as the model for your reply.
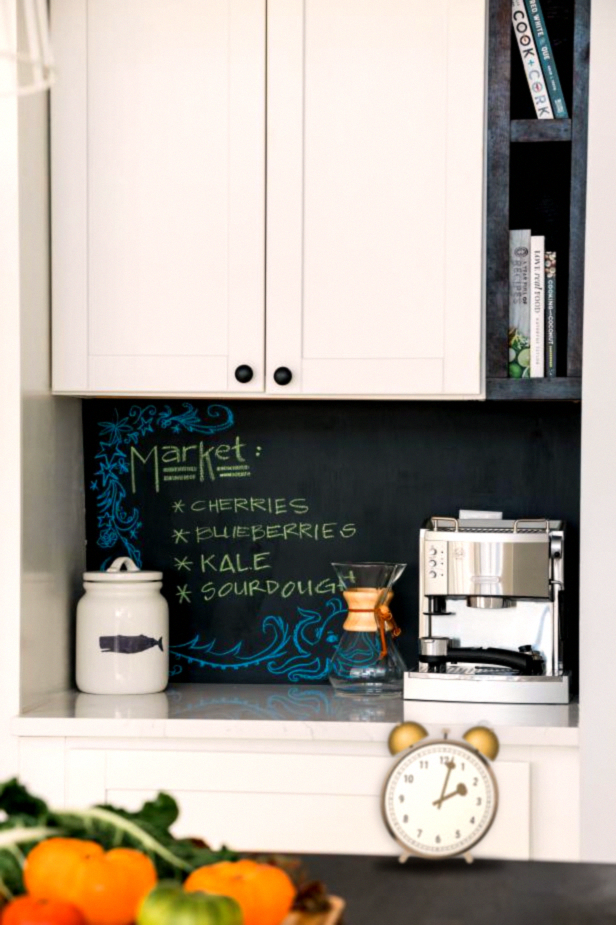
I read 2.02
